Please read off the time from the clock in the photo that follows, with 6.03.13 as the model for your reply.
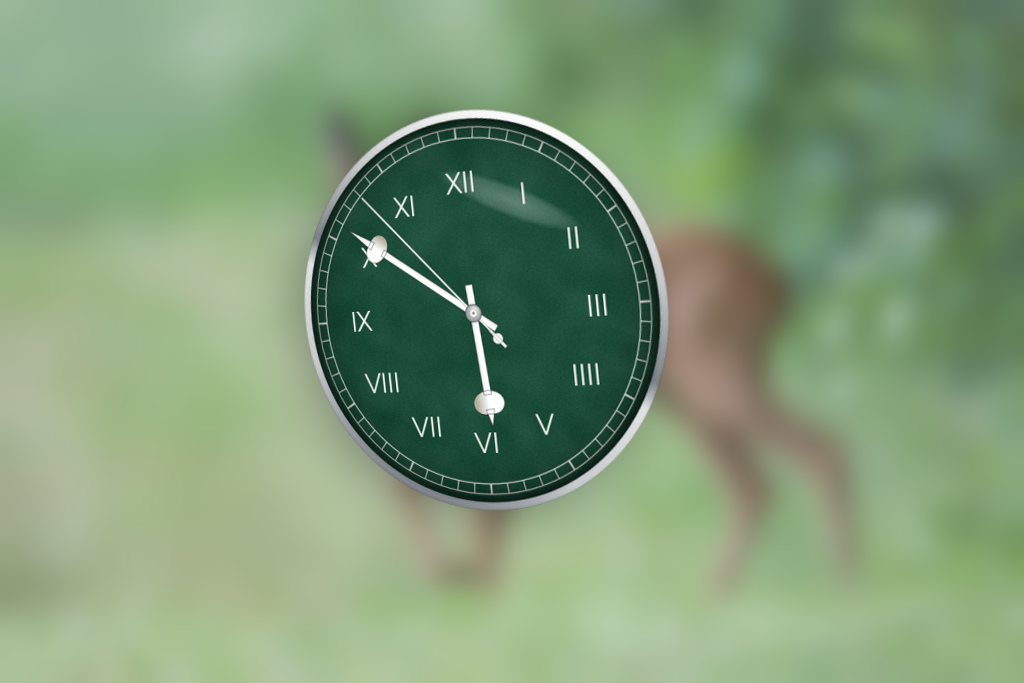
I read 5.50.53
